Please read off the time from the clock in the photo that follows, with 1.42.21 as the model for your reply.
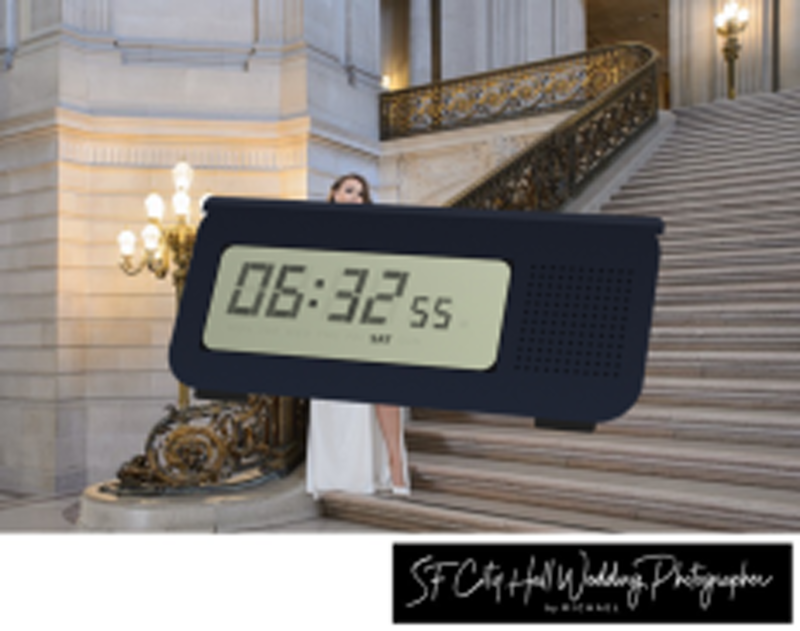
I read 6.32.55
